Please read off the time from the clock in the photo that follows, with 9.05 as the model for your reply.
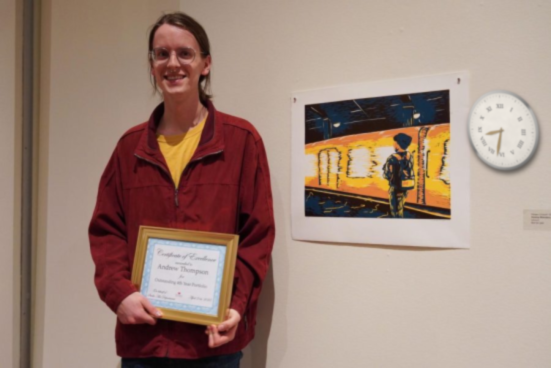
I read 8.32
